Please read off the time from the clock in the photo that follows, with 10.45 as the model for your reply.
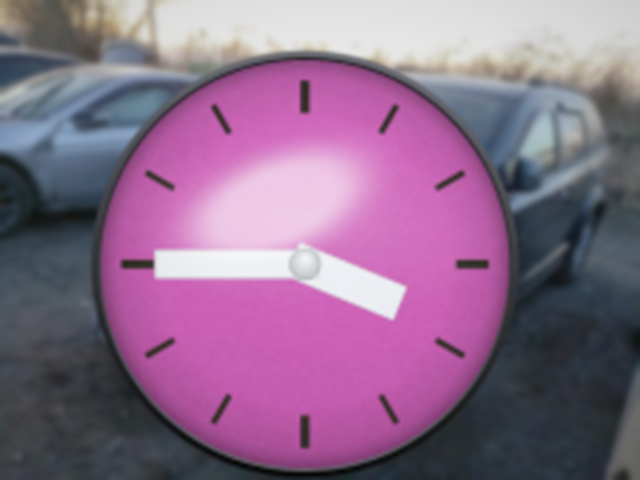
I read 3.45
